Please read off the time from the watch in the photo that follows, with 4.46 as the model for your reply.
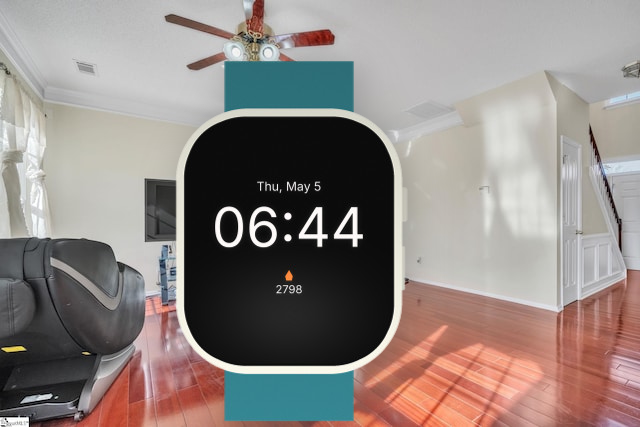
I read 6.44
